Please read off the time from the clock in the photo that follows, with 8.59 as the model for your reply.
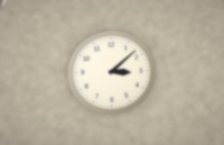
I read 3.08
